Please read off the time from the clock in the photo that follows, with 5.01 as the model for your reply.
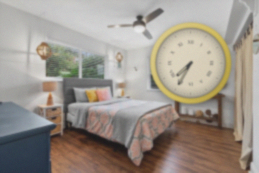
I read 7.35
